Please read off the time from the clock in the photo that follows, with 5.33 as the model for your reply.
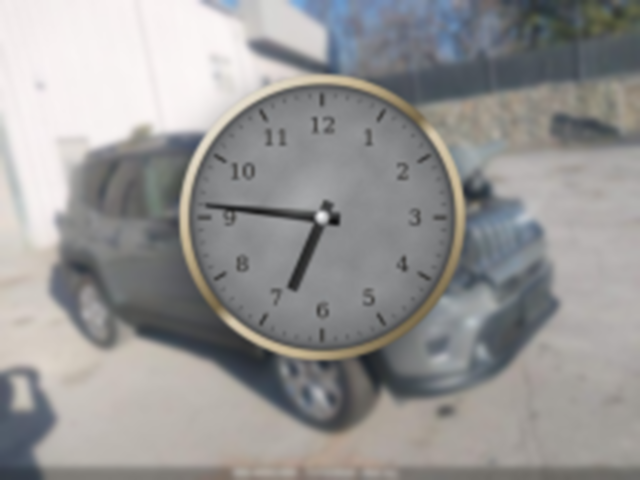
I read 6.46
